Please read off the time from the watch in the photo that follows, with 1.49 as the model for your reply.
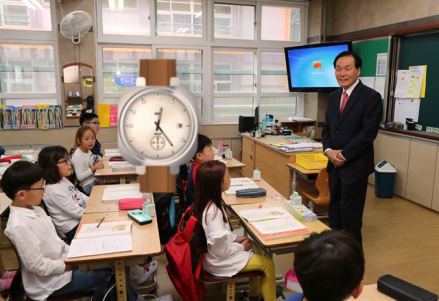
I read 12.24
